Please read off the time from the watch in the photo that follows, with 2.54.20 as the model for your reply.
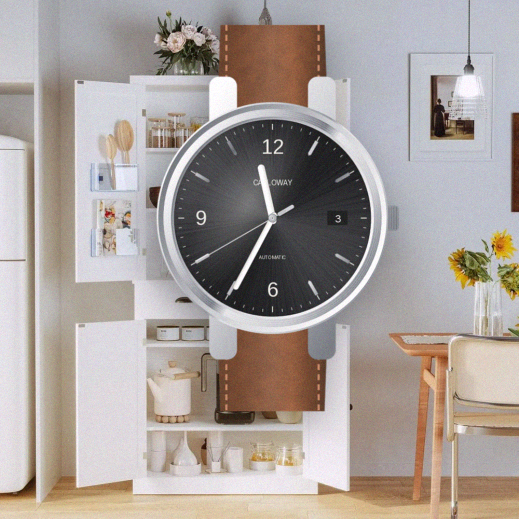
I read 11.34.40
